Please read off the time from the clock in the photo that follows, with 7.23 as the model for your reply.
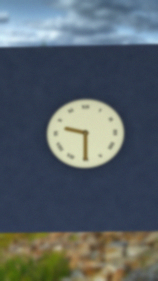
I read 9.30
